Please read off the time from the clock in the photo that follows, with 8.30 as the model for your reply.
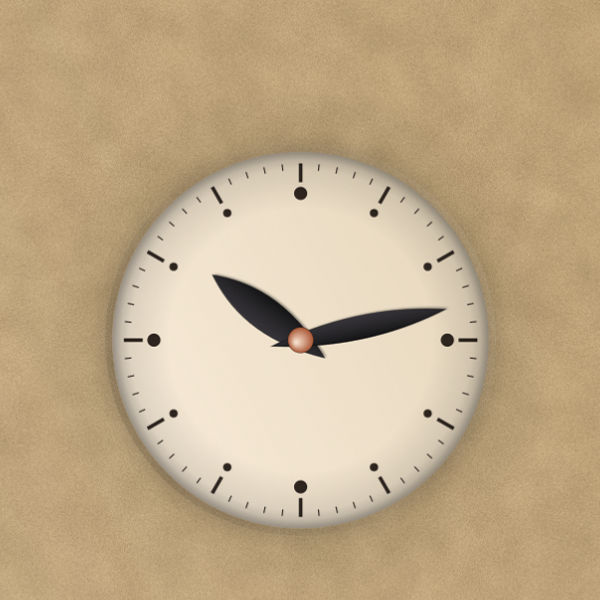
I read 10.13
